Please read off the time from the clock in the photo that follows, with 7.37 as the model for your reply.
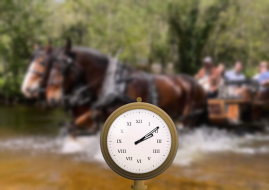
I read 2.09
